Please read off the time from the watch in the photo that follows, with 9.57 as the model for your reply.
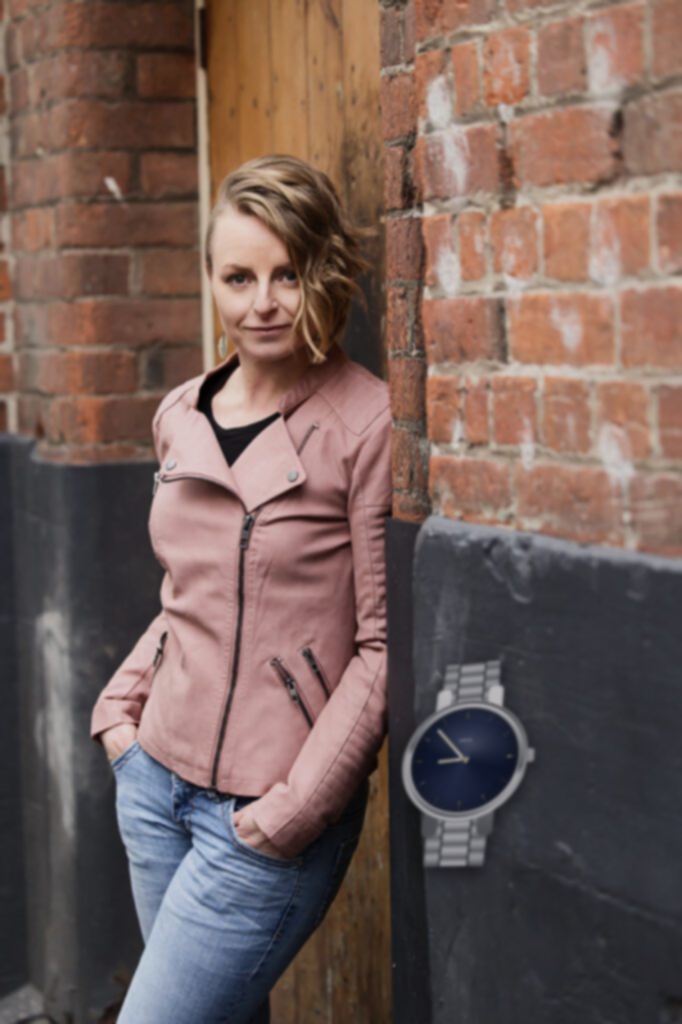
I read 8.53
